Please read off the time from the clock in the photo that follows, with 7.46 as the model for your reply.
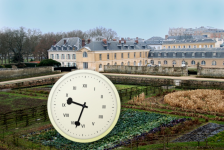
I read 9.33
